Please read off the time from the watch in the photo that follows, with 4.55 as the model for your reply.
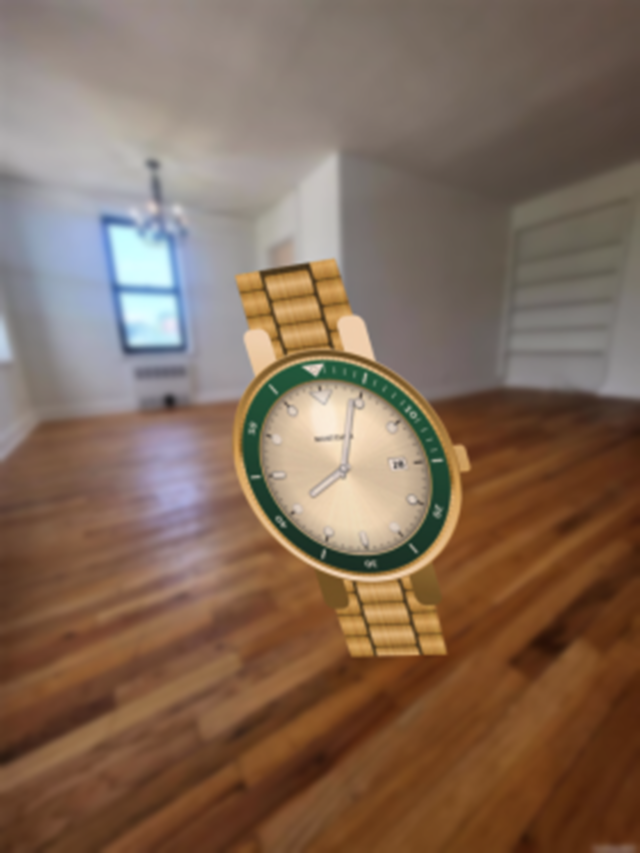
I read 8.04
